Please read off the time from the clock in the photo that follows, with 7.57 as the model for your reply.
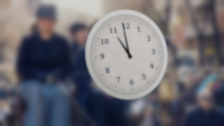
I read 10.59
